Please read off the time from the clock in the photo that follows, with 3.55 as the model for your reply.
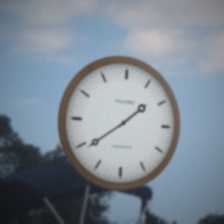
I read 1.39
